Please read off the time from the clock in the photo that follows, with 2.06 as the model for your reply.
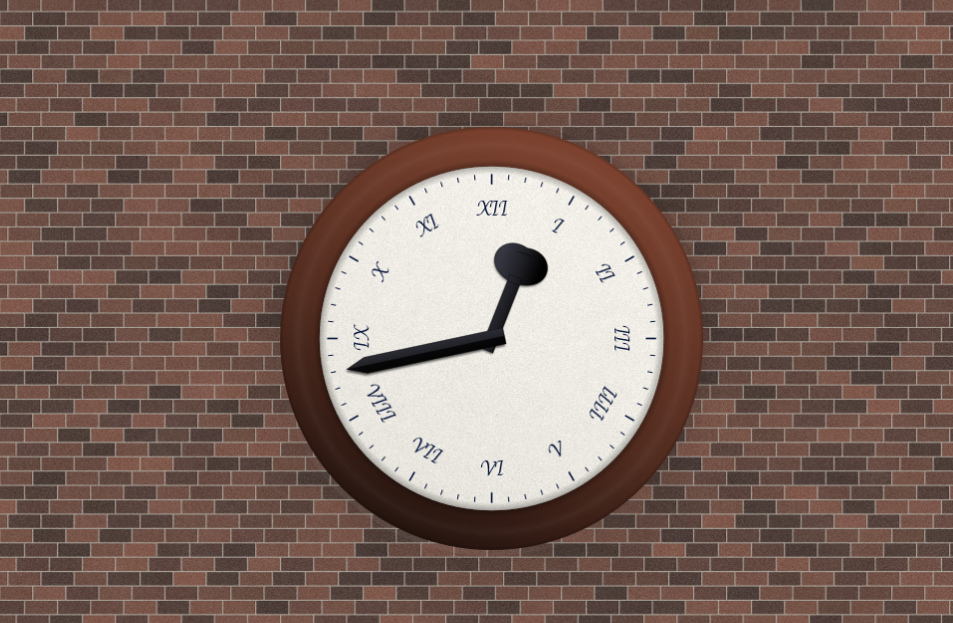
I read 12.43
